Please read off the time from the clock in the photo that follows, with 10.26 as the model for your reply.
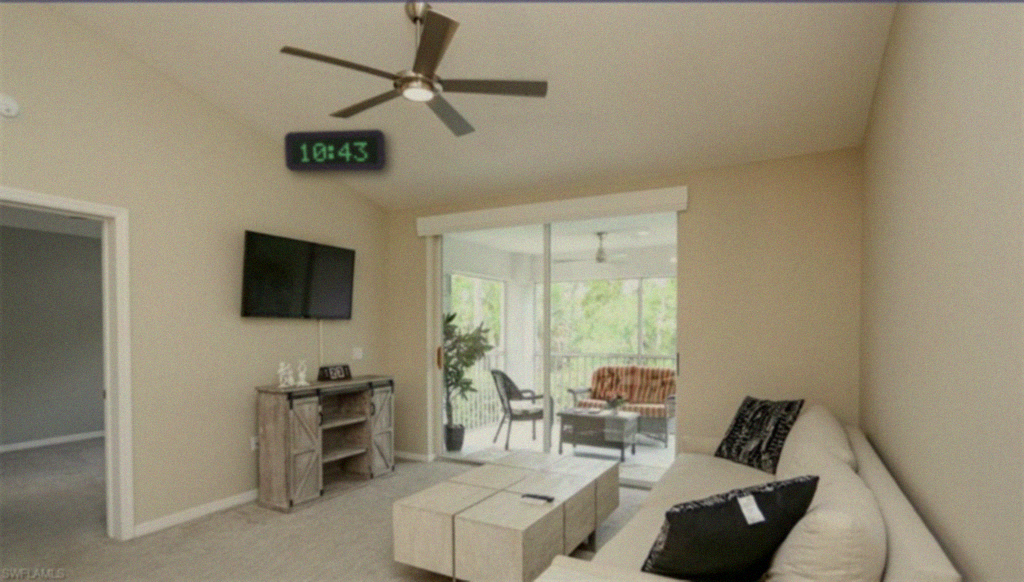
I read 10.43
